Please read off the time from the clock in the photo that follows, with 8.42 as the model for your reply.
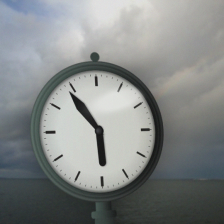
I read 5.54
